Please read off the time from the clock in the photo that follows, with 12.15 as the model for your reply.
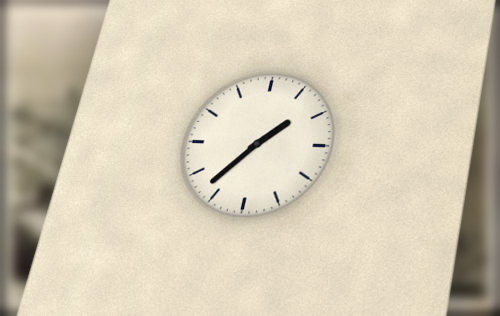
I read 1.37
